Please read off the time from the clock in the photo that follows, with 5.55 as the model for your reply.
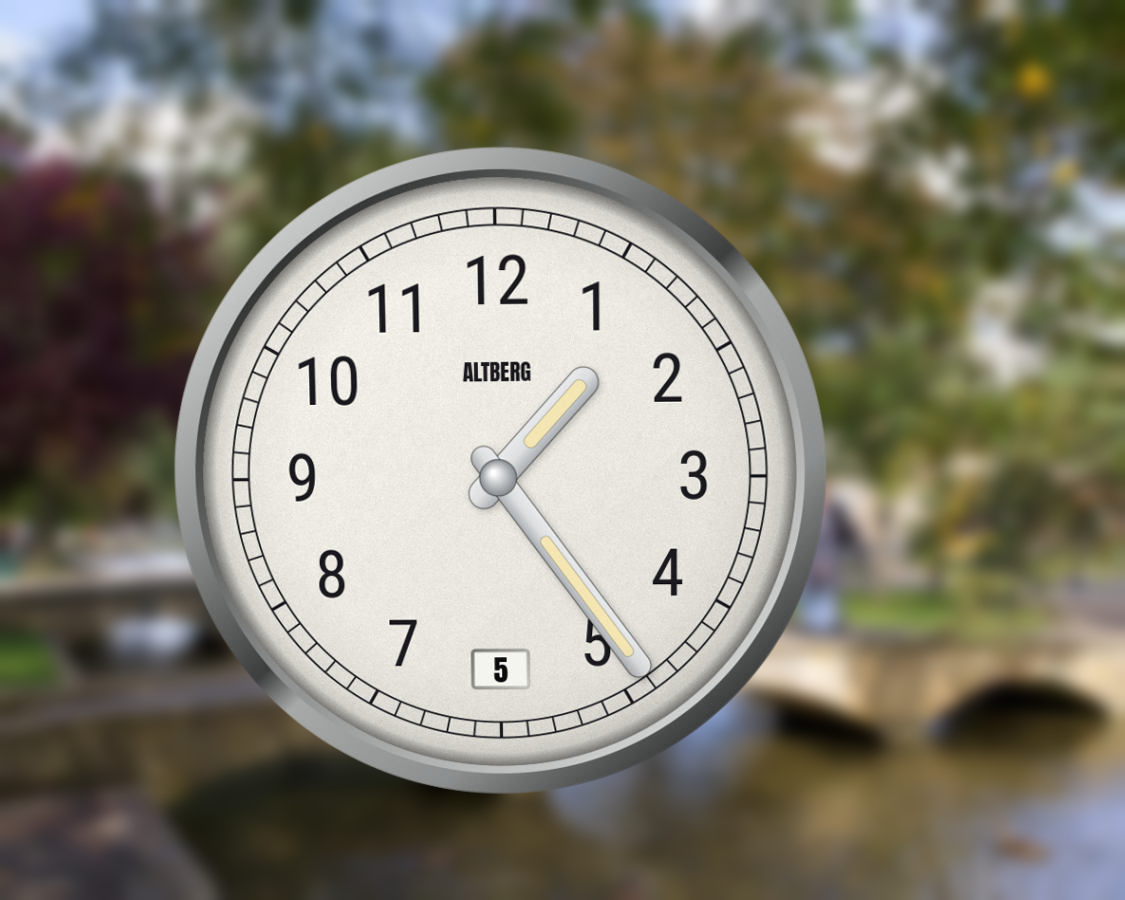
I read 1.24
